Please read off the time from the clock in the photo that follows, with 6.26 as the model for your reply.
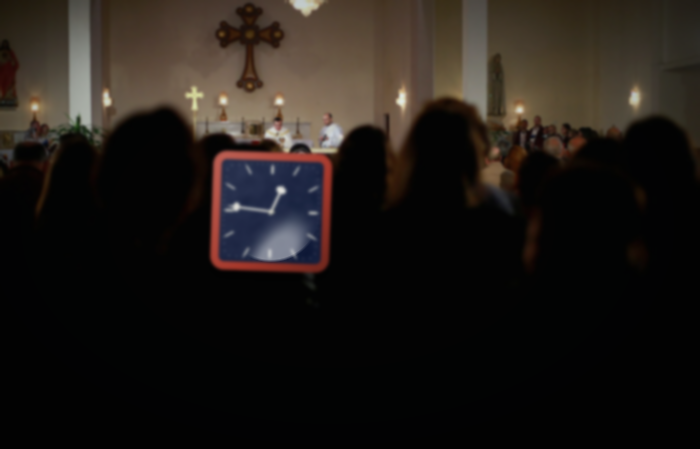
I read 12.46
